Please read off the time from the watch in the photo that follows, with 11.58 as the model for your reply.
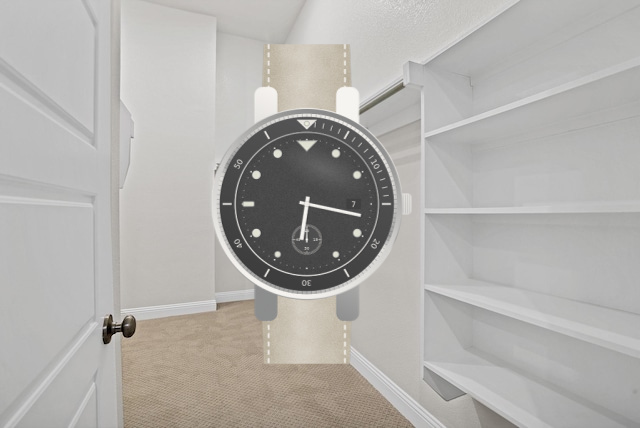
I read 6.17
